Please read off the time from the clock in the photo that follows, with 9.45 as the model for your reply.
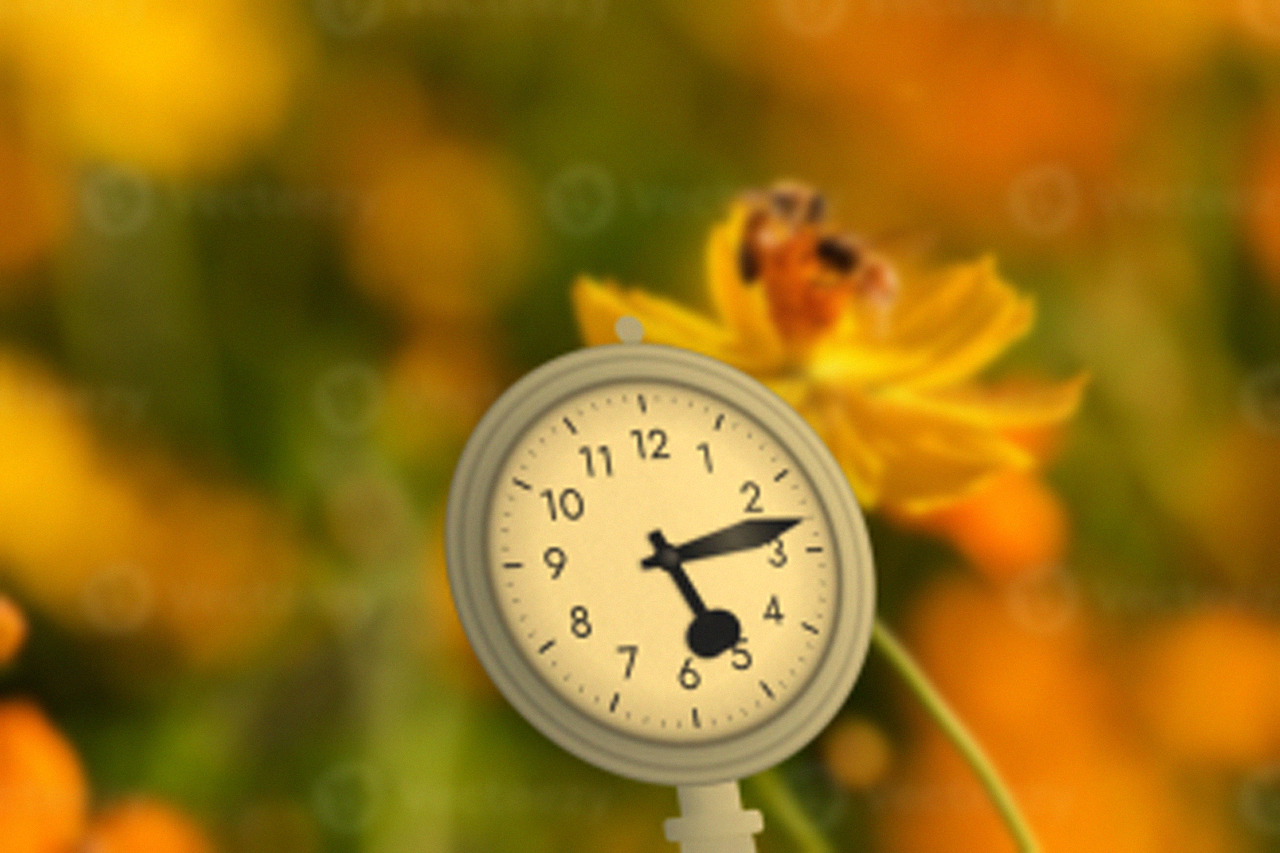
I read 5.13
